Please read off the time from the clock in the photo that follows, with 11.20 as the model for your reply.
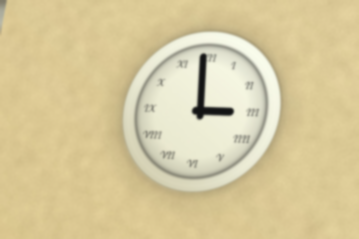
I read 2.59
